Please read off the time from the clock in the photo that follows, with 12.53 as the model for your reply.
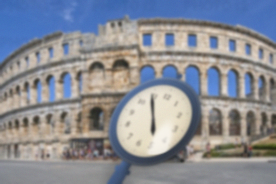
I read 4.54
